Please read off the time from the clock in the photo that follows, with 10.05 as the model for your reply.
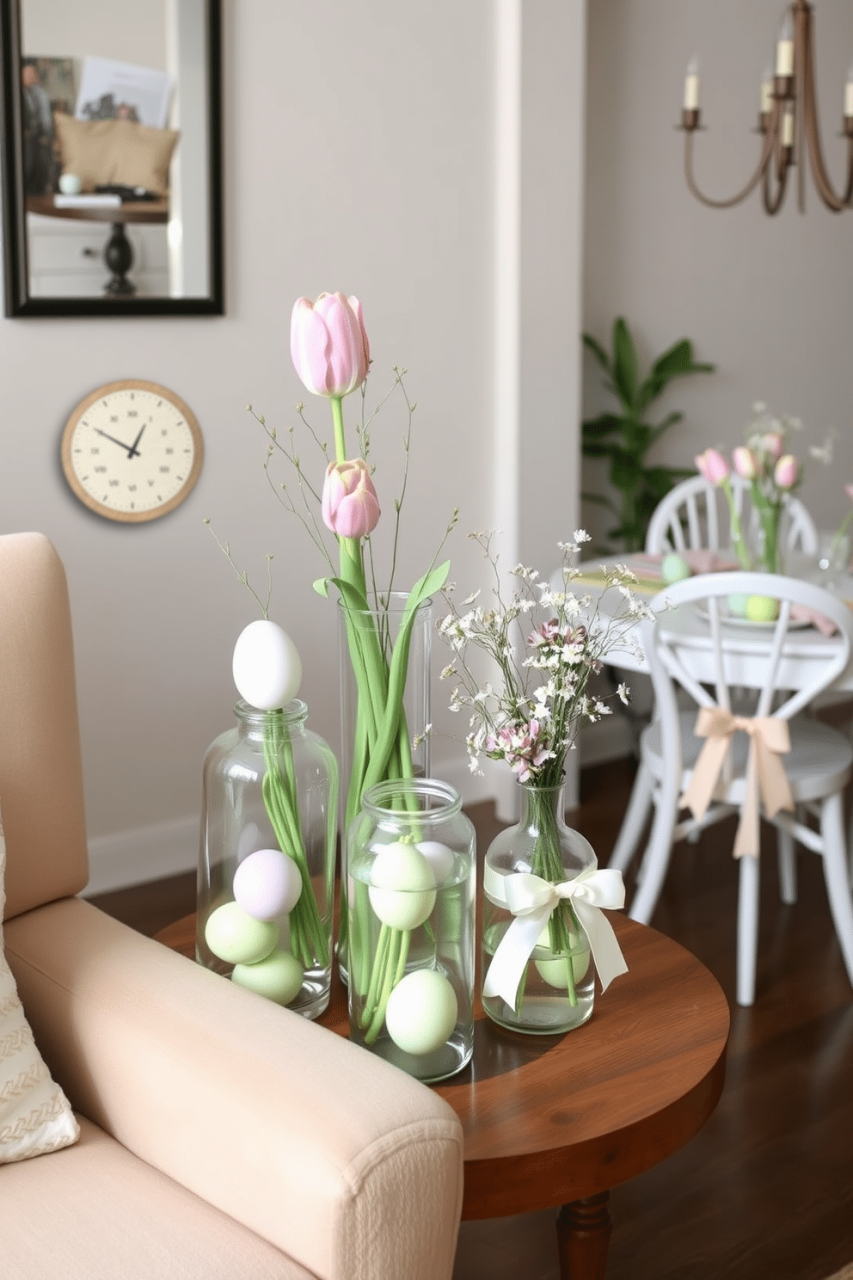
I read 12.50
